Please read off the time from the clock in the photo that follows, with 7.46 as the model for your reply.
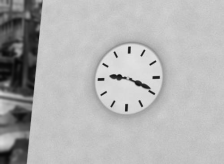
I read 9.19
